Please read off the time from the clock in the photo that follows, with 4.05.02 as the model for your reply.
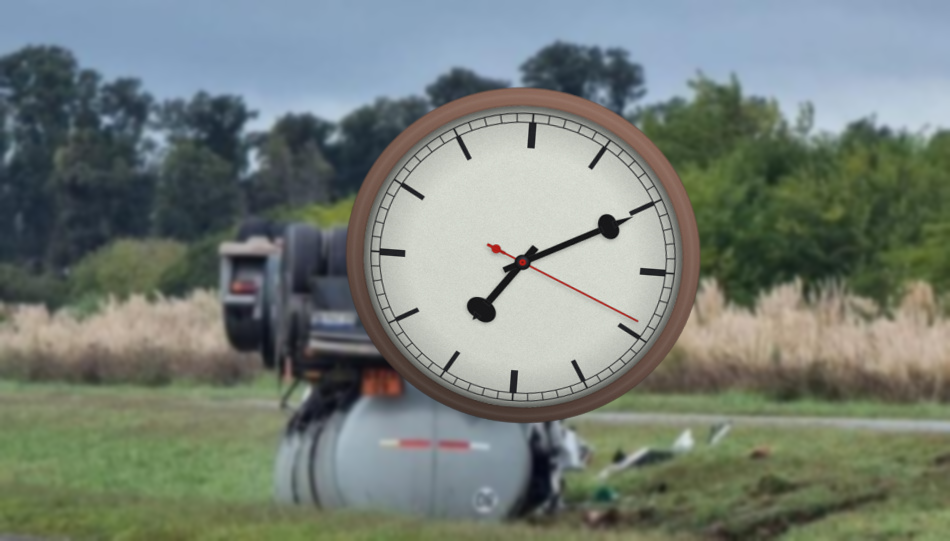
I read 7.10.19
